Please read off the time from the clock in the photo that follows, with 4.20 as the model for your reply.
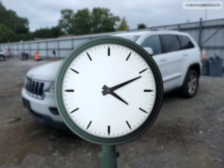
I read 4.11
